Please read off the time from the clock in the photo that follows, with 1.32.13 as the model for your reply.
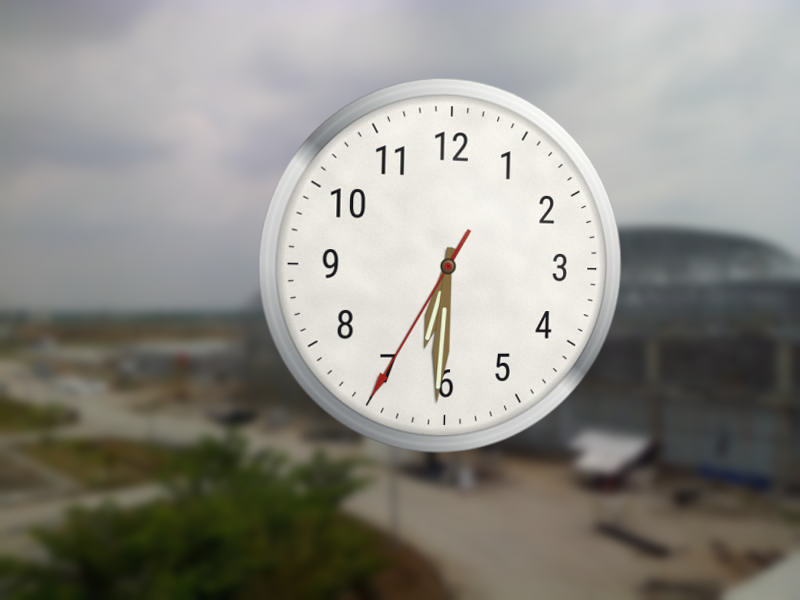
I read 6.30.35
